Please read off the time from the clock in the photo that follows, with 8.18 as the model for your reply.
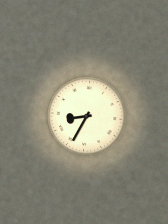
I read 8.34
